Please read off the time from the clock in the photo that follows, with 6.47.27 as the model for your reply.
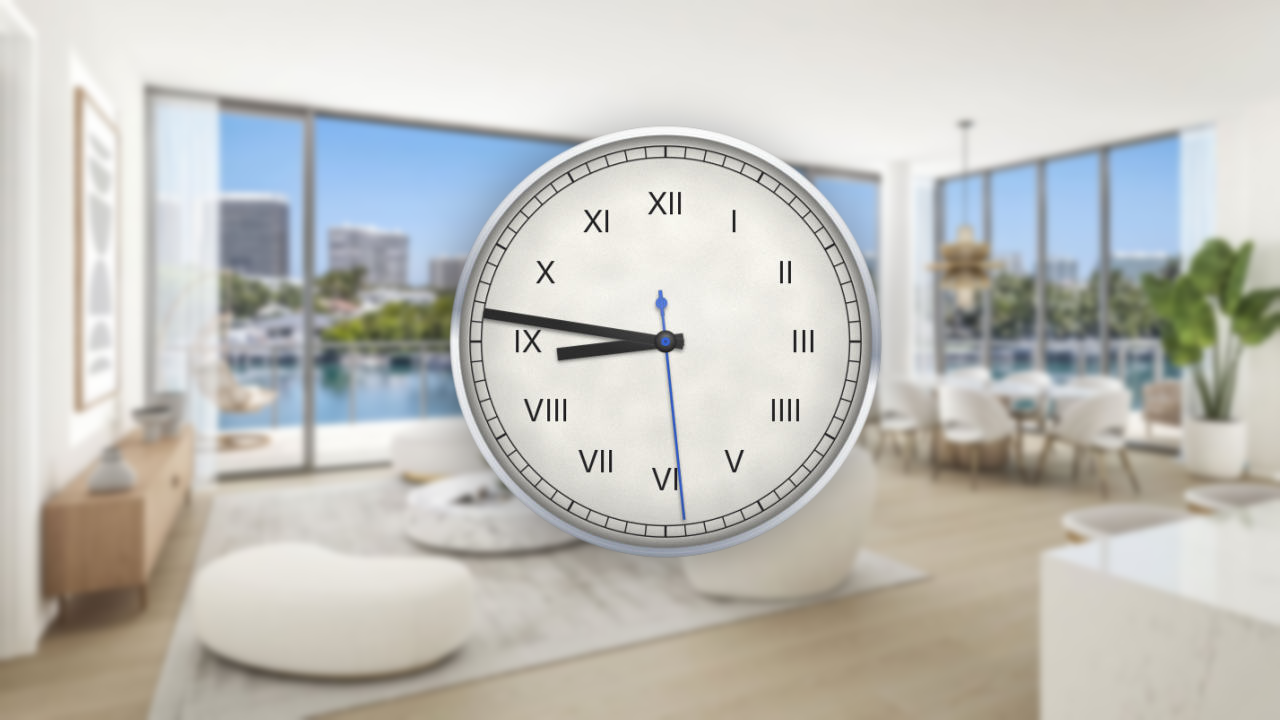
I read 8.46.29
